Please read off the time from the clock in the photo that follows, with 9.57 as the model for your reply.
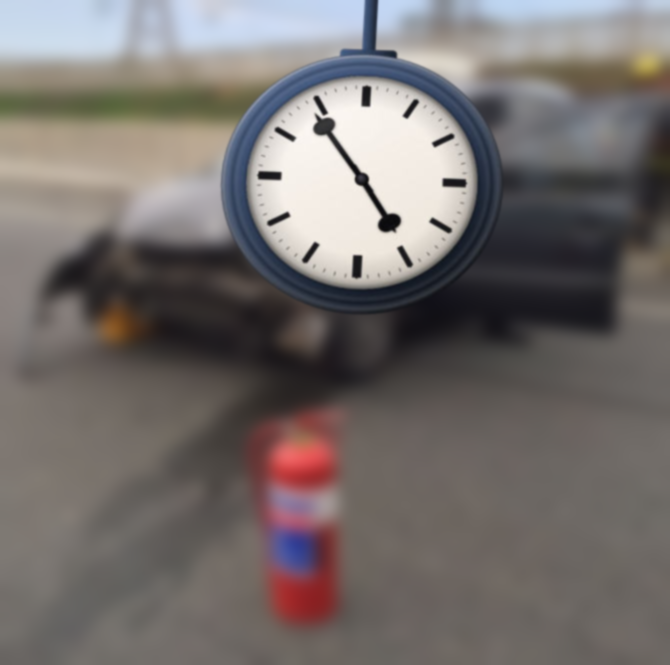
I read 4.54
